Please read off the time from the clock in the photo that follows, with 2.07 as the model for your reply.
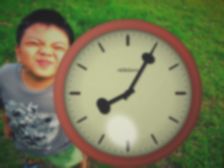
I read 8.05
